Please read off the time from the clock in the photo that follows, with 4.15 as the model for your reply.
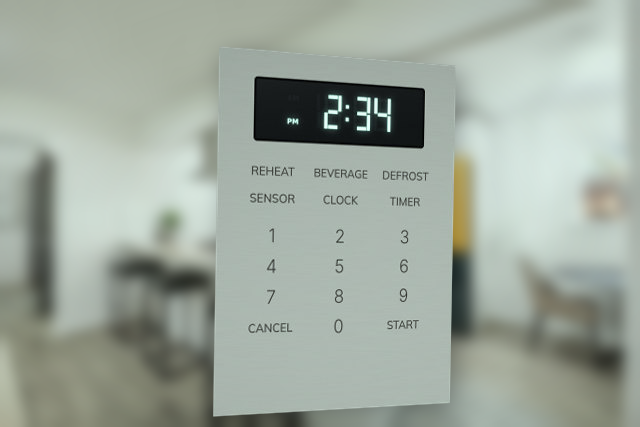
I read 2.34
